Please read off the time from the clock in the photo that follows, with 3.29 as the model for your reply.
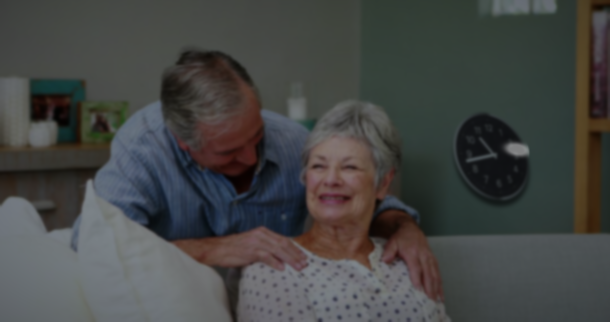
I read 10.43
